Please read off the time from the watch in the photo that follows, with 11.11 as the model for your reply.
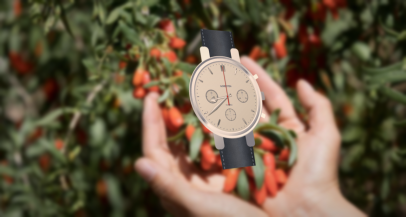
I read 8.39
